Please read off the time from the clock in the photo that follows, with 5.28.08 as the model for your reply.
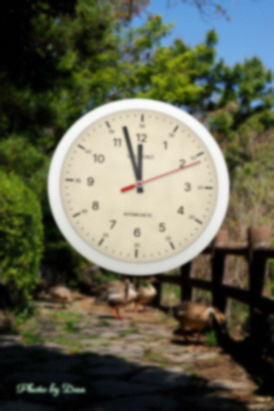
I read 11.57.11
